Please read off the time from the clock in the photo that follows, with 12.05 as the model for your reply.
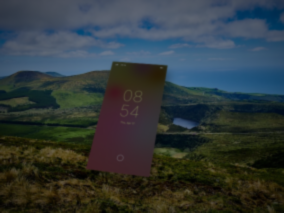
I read 8.54
